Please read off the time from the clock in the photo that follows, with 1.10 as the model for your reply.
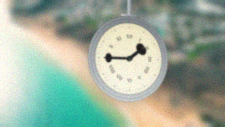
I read 1.45
